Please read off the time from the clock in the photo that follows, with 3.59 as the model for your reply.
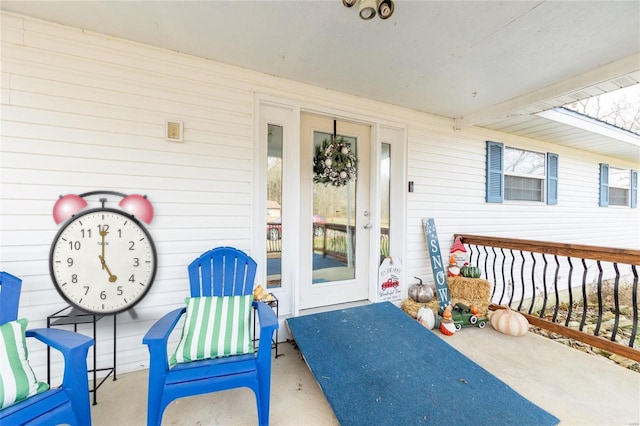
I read 5.00
